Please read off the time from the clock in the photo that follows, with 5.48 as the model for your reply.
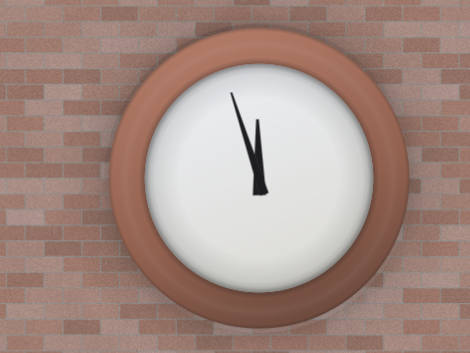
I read 11.57
